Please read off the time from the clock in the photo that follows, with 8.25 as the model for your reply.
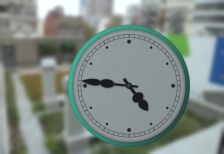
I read 4.46
